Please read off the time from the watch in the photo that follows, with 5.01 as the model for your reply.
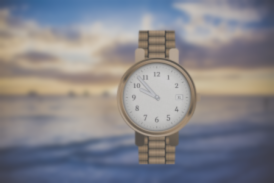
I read 9.53
